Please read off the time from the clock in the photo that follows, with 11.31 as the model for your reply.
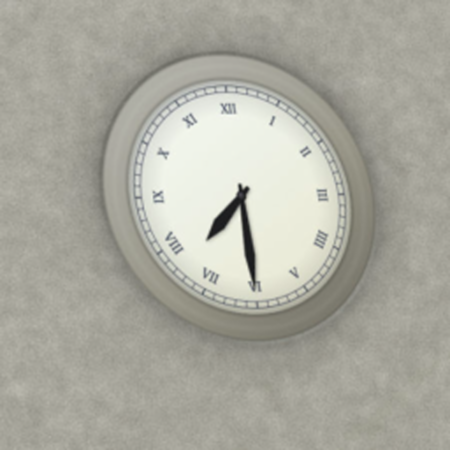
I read 7.30
